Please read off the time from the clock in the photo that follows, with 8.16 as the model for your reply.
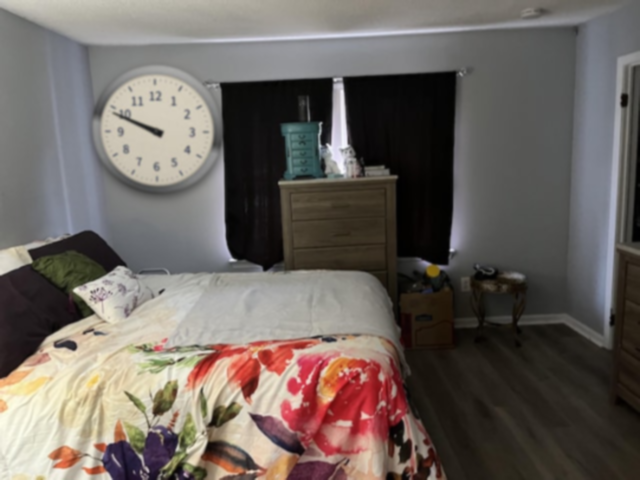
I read 9.49
